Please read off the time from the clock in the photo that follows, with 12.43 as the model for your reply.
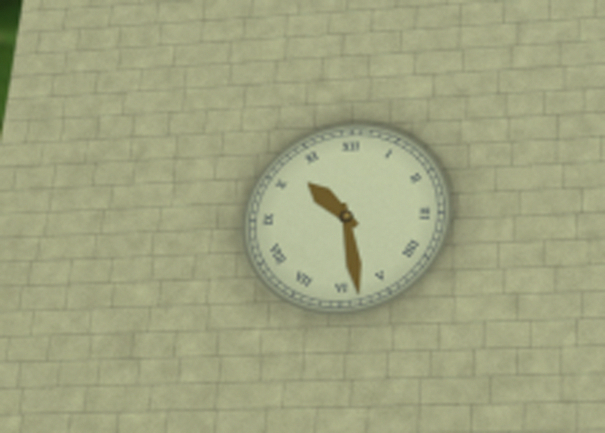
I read 10.28
